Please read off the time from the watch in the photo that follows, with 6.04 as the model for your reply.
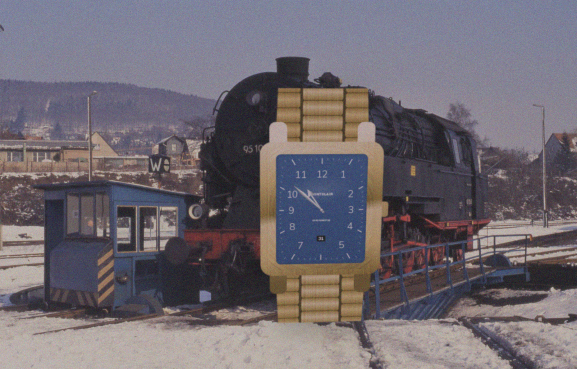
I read 10.52
